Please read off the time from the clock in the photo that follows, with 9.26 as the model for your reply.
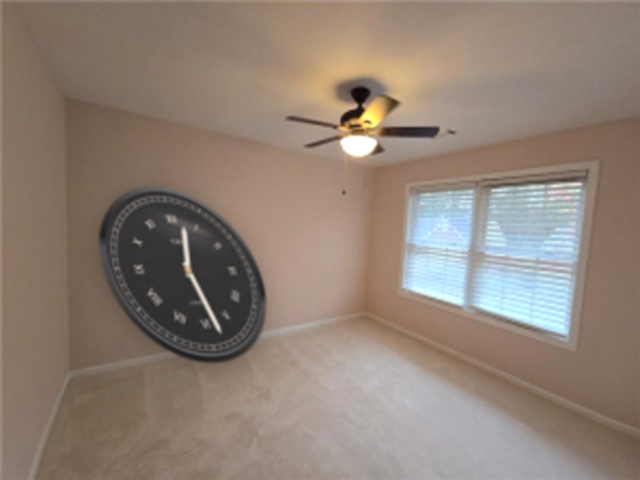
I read 12.28
